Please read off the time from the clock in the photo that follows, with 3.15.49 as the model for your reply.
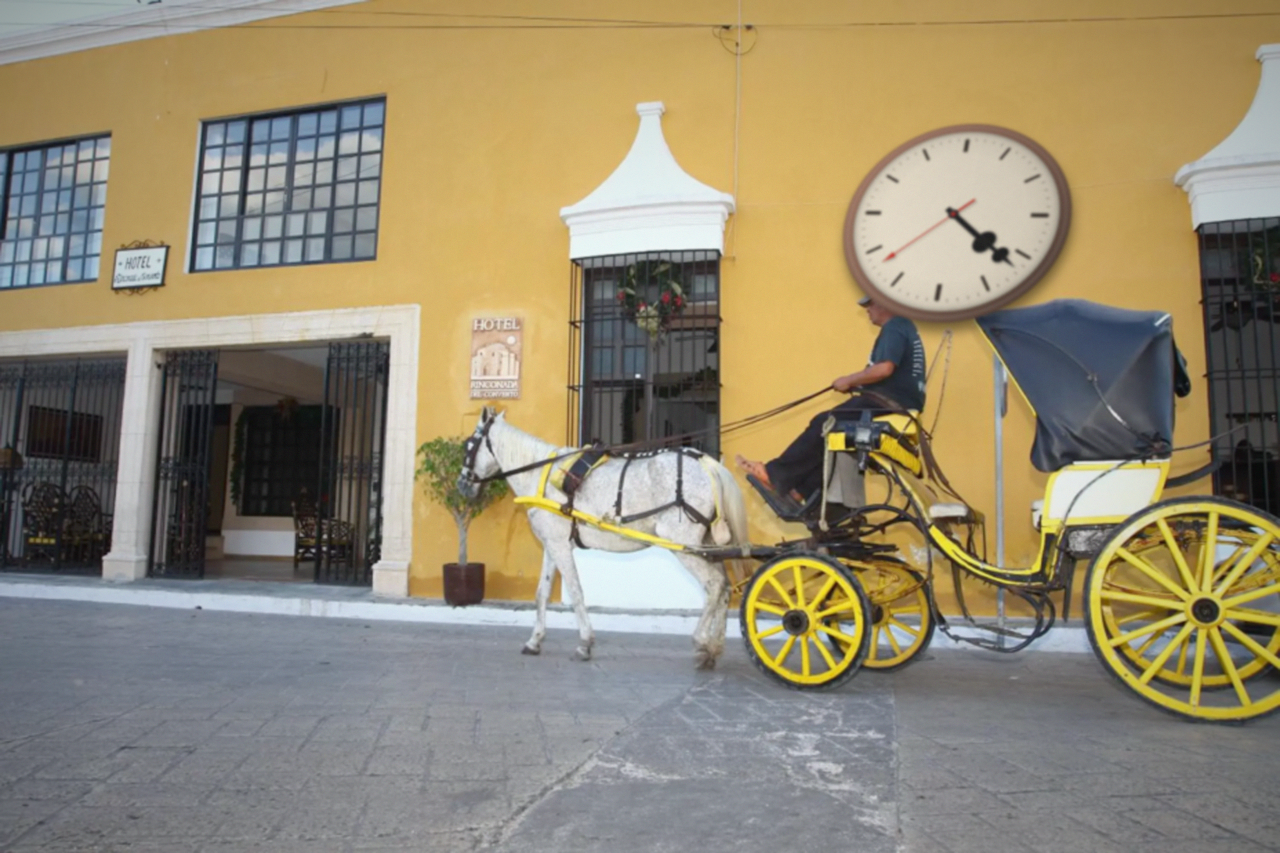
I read 4.21.38
